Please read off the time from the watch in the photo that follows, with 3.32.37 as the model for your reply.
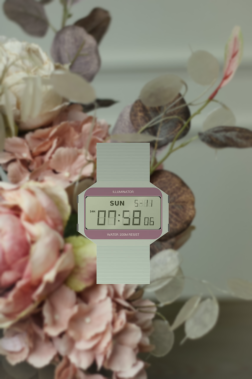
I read 7.58.06
